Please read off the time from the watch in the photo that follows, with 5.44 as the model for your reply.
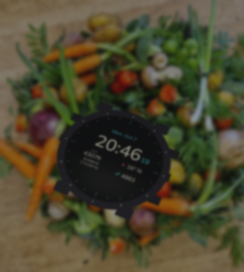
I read 20.46
